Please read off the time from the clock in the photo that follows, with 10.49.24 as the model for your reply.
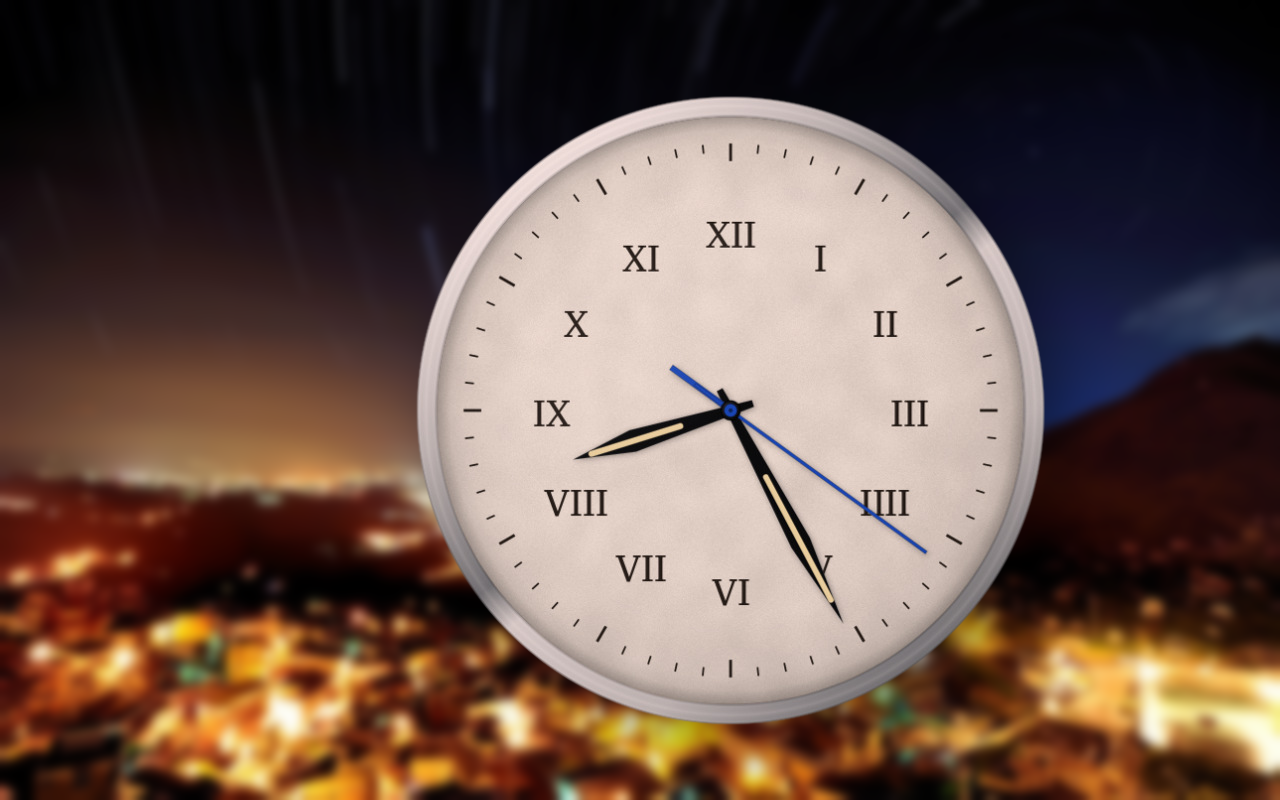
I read 8.25.21
